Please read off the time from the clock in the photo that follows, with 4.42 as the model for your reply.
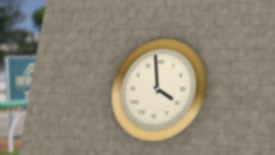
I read 3.58
